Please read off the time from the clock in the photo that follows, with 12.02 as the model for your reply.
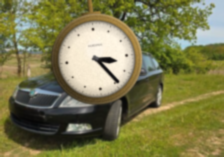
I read 3.24
